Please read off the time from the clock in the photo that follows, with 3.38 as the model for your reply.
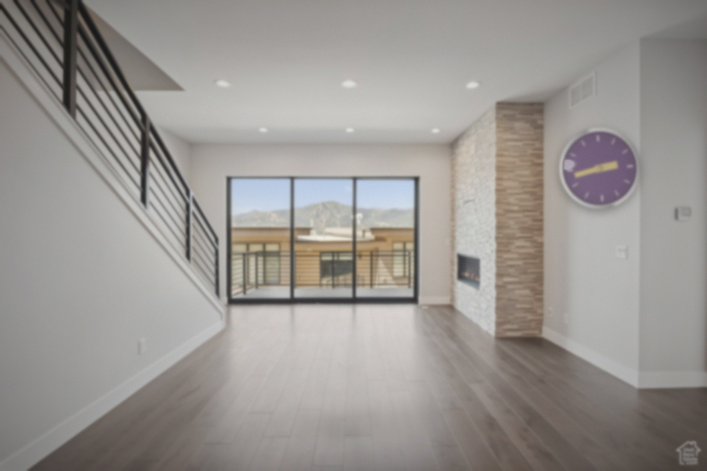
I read 2.43
